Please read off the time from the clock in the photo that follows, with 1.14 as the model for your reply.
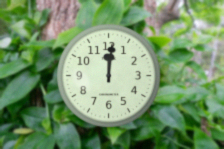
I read 12.01
